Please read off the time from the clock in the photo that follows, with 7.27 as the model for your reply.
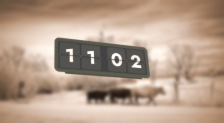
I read 11.02
